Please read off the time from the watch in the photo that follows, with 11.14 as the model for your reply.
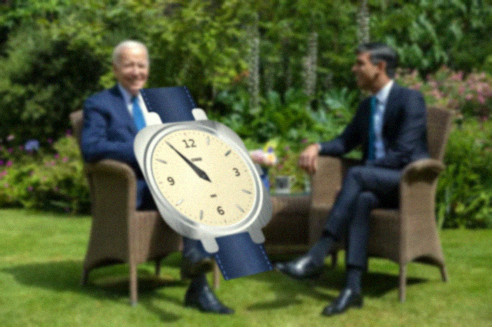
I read 10.55
